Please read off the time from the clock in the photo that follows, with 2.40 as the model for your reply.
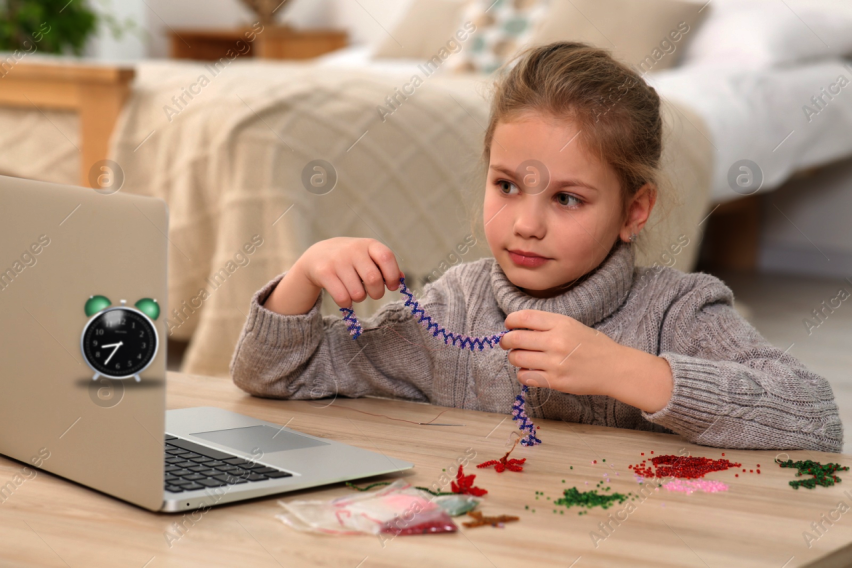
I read 8.35
